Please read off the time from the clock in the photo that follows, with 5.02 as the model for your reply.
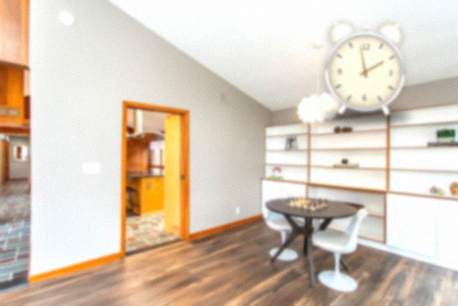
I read 1.58
